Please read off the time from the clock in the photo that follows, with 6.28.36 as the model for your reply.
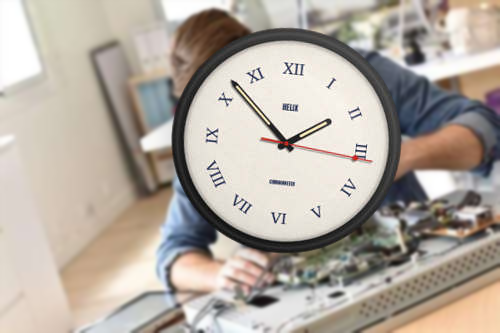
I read 1.52.16
